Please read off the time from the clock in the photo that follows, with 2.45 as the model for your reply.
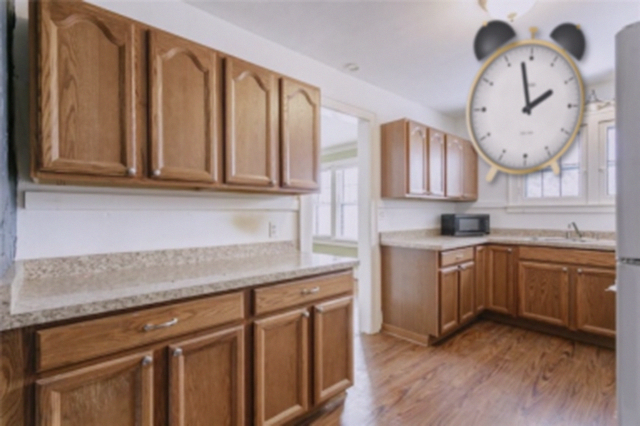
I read 1.58
